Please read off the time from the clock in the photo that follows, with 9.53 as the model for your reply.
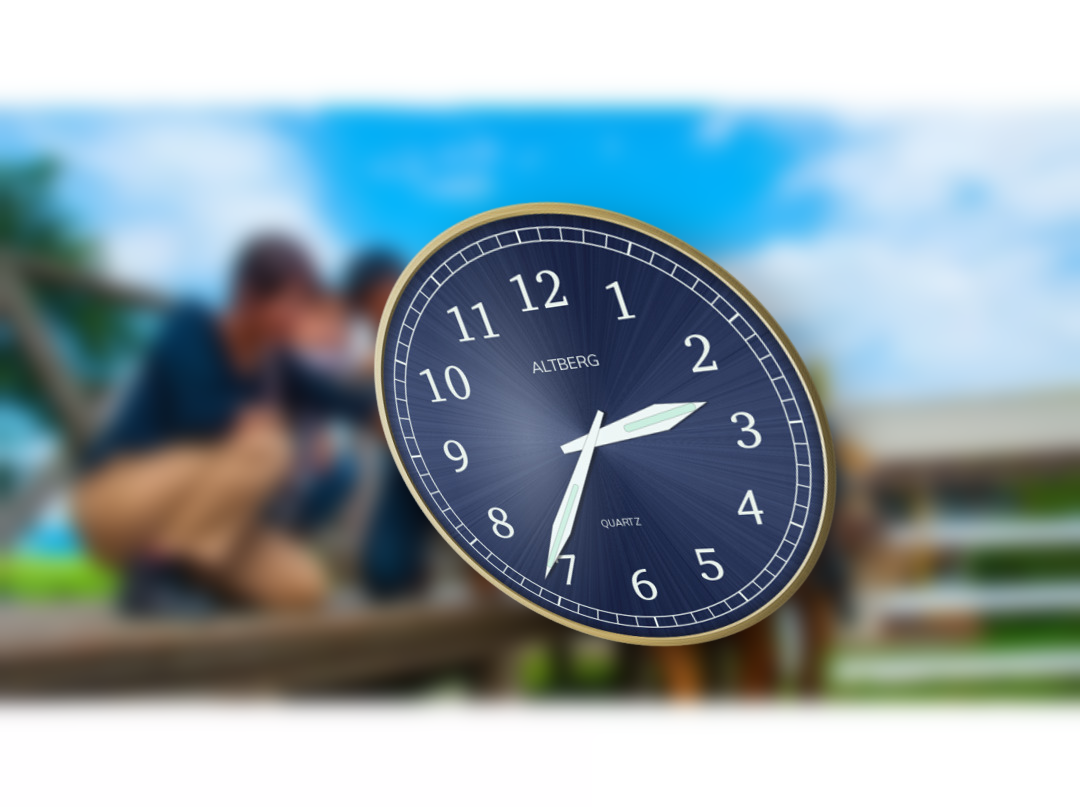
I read 2.36
